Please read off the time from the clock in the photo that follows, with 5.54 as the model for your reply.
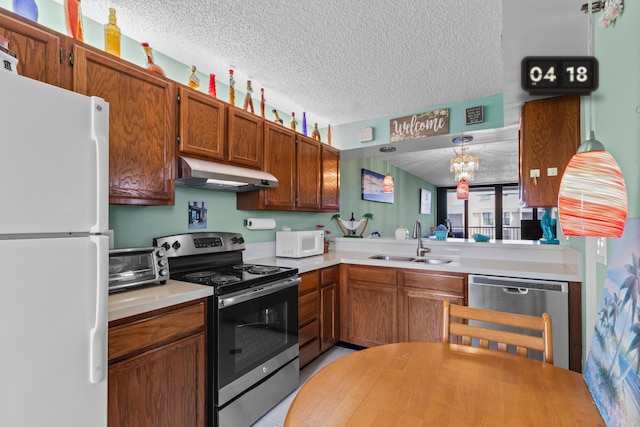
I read 4.18
